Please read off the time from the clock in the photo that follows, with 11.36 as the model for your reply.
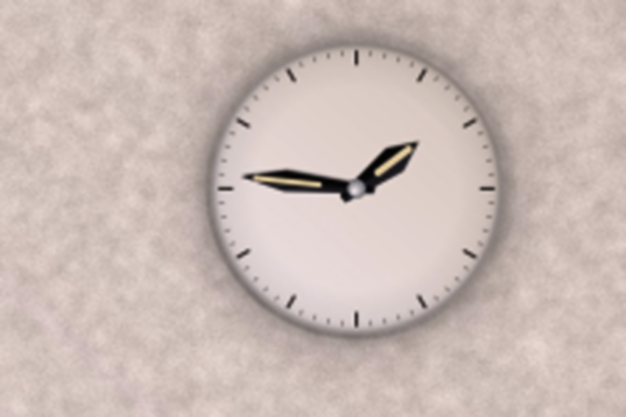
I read 1.46
